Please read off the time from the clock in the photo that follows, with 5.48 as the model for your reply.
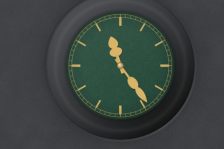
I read 11.24
